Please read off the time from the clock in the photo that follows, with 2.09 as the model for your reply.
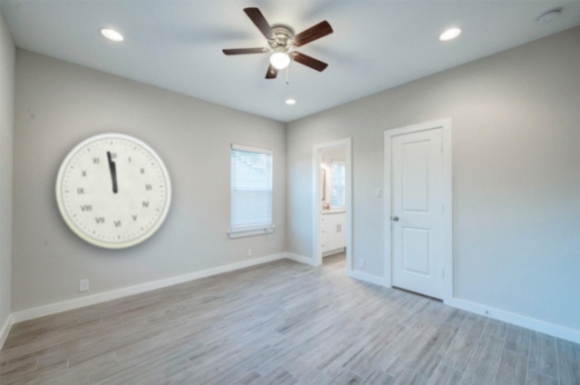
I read 11.59
